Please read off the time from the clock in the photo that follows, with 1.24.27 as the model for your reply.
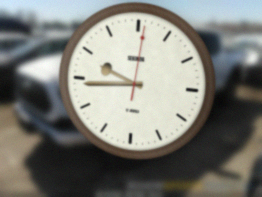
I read 9.44.01
